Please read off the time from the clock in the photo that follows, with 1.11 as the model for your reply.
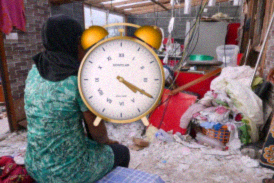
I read 4.20
